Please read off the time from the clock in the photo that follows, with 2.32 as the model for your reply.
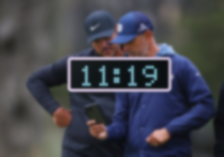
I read 11.19
